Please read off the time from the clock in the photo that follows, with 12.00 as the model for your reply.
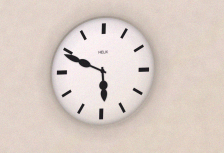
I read 5.49
